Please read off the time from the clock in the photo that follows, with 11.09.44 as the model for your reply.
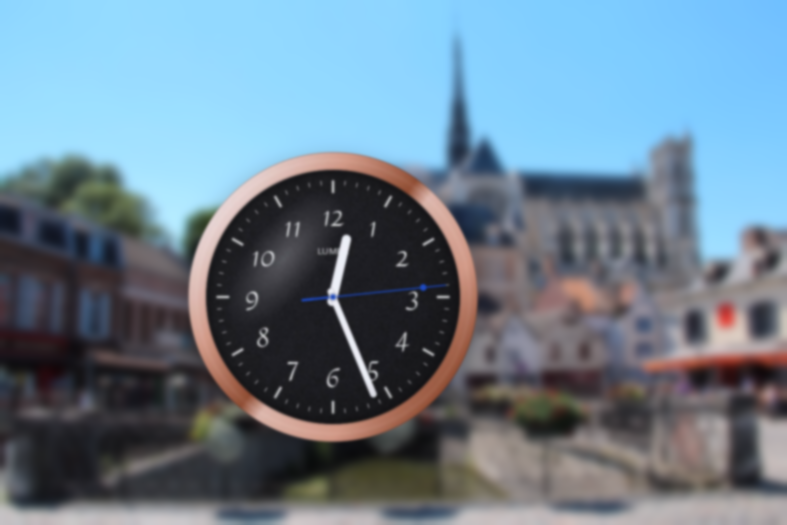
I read 12.26.14
